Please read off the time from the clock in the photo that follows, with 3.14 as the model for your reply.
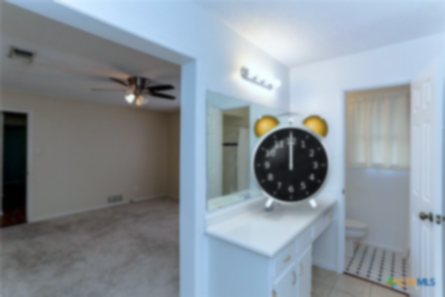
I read 12.00
